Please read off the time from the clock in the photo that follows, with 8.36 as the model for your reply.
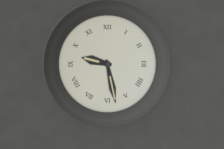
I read 9.28
